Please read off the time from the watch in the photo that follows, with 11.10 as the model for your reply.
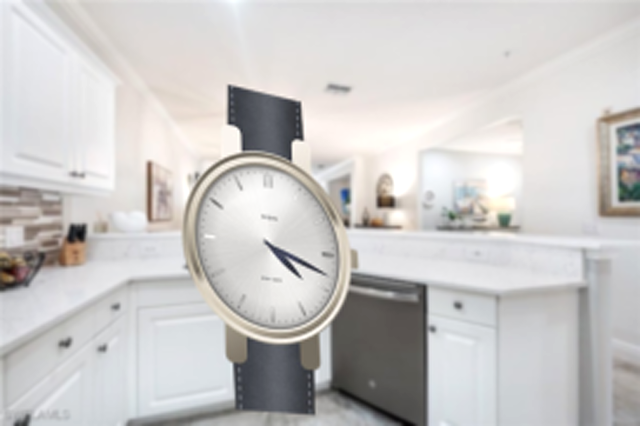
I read 4.18
